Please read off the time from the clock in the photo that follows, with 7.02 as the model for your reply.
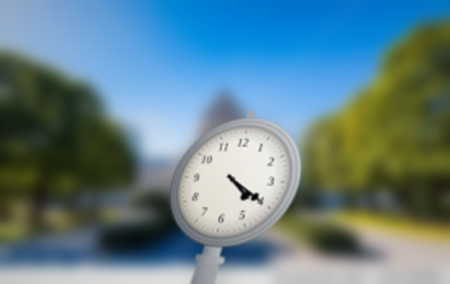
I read 4.20
